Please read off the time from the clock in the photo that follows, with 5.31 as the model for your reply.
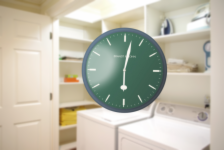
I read 6.02
